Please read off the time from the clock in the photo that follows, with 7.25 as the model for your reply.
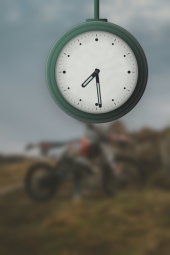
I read 7.29
